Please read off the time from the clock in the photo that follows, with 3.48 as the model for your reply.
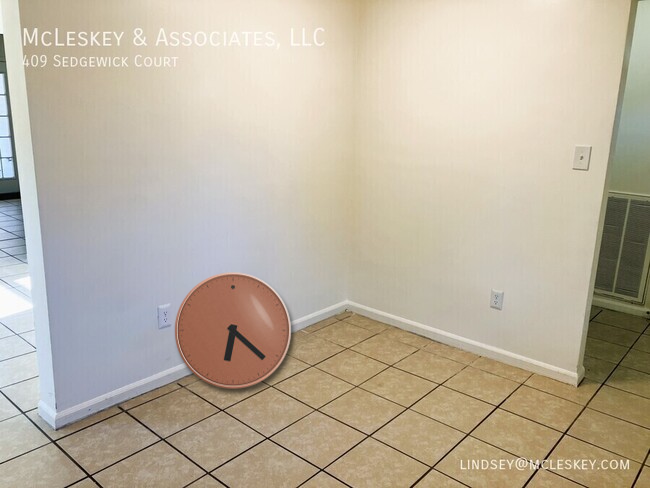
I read 6.22
